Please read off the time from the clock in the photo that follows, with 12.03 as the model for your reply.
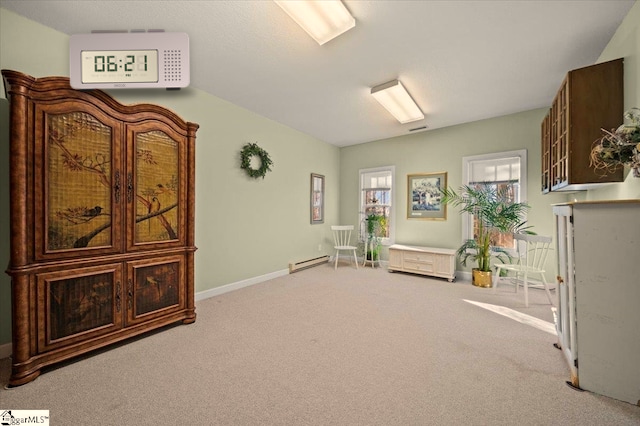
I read 6.21
